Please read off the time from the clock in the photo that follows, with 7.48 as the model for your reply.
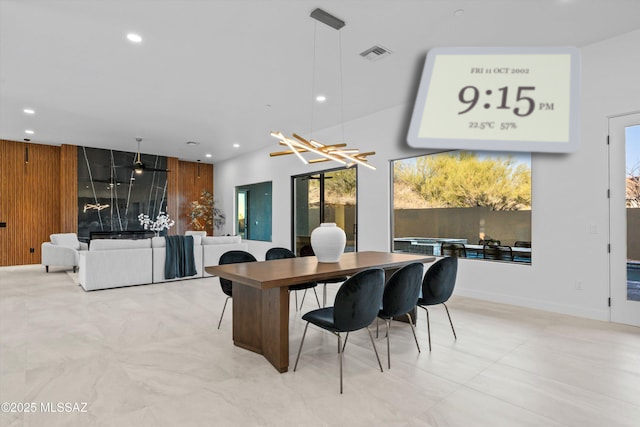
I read 9.15
